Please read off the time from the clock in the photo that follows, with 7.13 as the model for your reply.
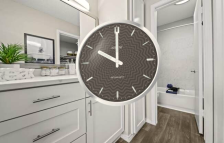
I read 10.00
